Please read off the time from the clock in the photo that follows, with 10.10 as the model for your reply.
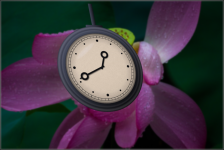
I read 12.41
